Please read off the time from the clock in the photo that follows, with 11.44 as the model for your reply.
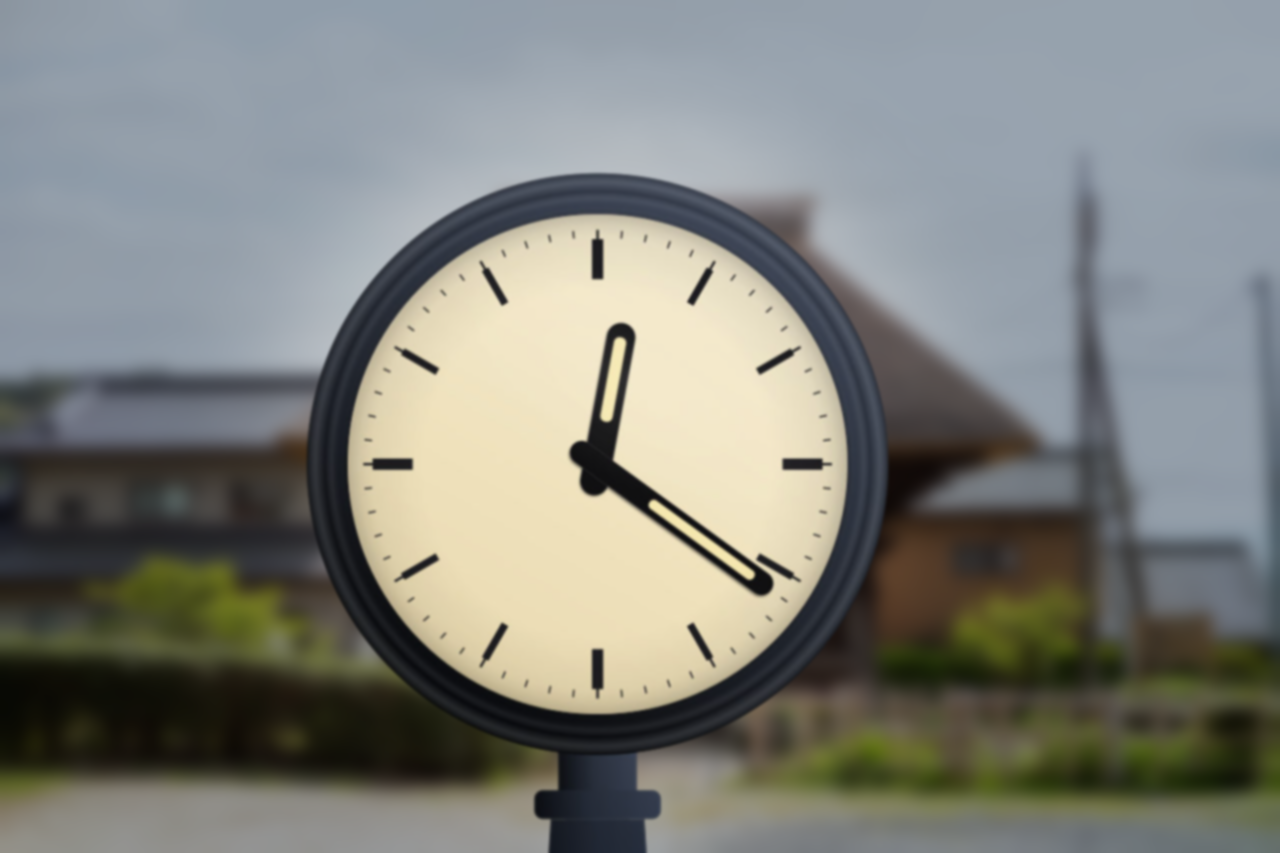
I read 12.21
